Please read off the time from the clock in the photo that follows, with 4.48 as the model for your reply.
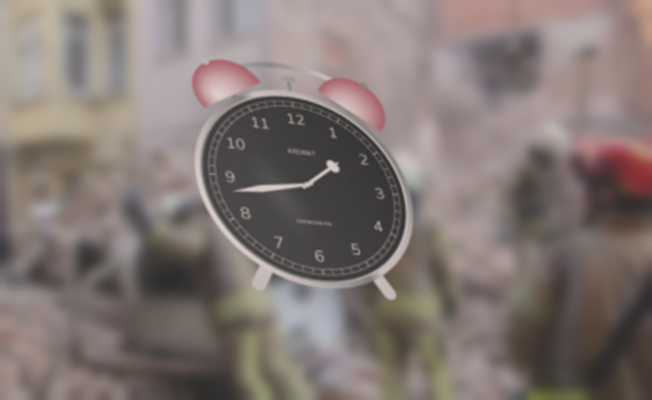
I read 1.43
